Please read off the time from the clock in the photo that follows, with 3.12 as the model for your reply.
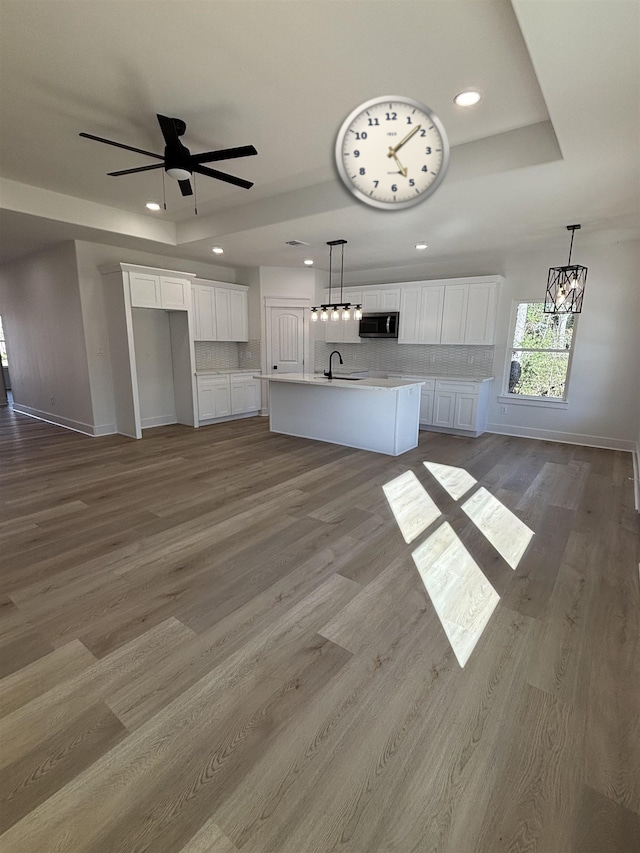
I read 5.08
